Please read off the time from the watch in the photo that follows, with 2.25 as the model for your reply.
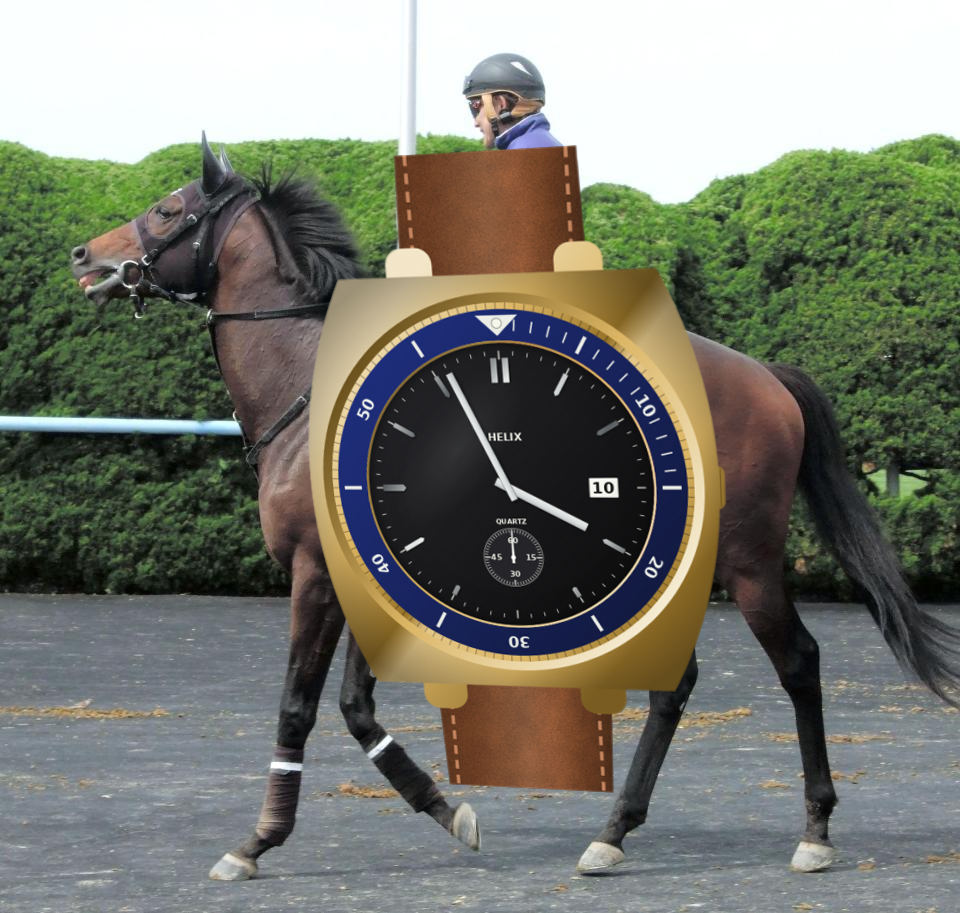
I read 3.56
